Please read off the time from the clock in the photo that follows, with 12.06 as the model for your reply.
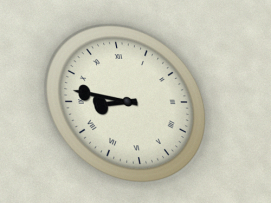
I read 8.47
